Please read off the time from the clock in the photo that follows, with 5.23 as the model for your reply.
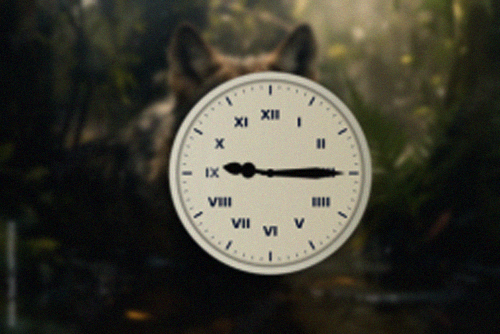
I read 9.15
